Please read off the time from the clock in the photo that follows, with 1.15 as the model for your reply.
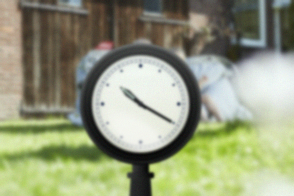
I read 10.20
